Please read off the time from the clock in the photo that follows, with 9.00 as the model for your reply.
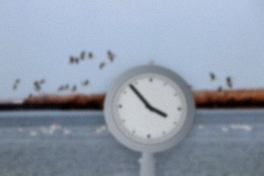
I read 3.53
